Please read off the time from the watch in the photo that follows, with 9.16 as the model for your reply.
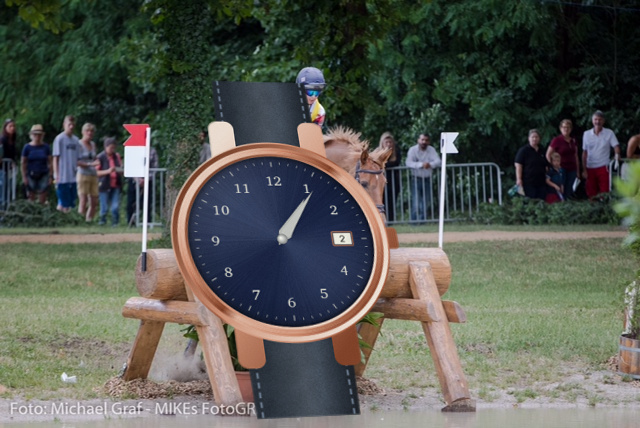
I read 1.06
